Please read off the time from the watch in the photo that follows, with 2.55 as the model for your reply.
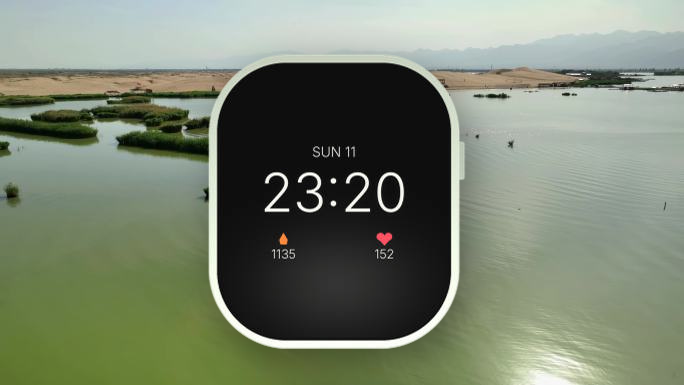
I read 23.20
